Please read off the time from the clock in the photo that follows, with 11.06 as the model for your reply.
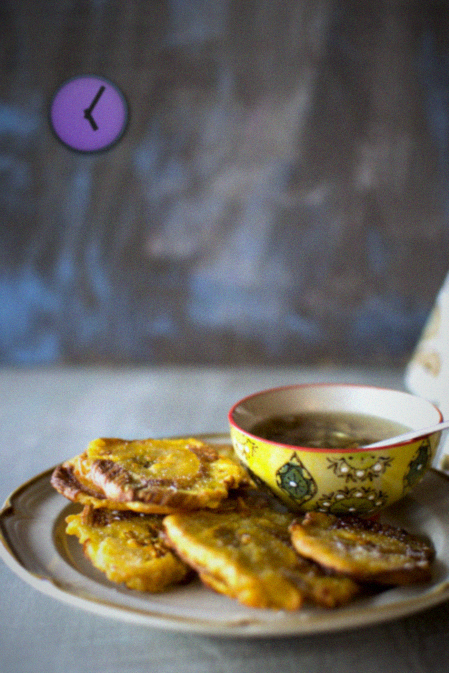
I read 5.05
